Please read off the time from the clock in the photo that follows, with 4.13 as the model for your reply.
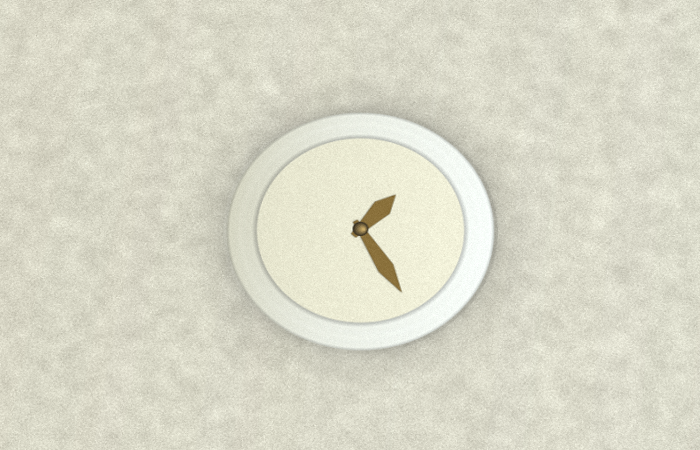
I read 1.25
